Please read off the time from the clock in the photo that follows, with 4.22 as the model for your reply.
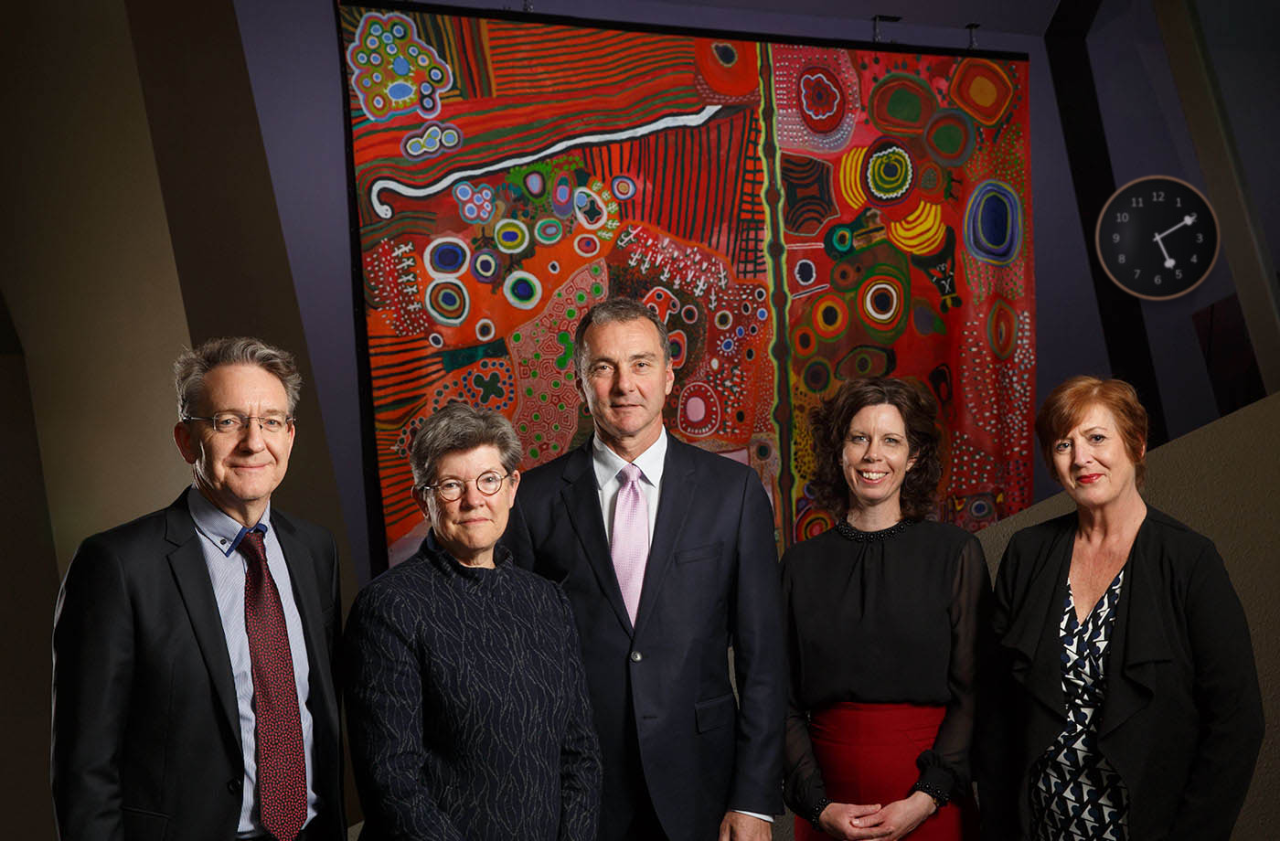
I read 5.10
